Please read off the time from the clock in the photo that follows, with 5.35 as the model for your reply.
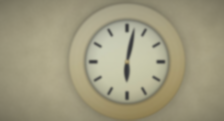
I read 6.02
